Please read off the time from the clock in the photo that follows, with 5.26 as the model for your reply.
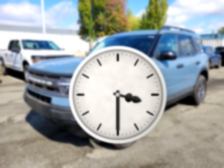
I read 3.30
